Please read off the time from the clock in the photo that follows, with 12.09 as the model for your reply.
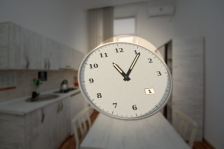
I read 11.06
